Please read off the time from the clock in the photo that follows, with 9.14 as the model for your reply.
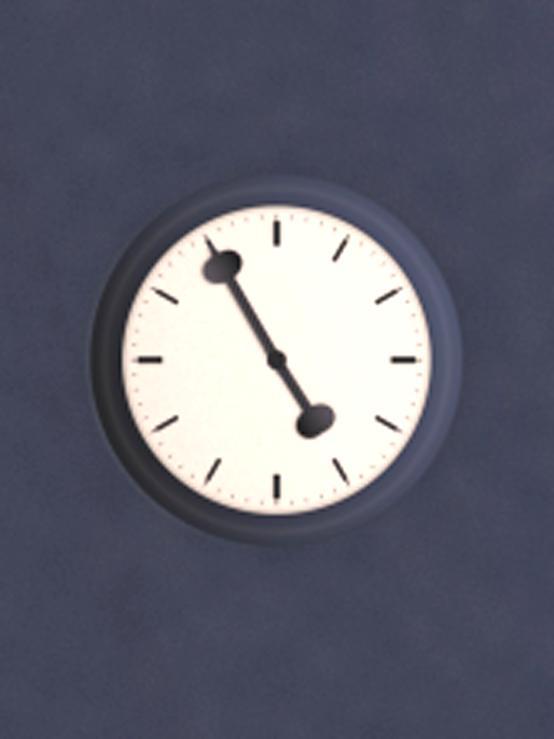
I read 4.55
